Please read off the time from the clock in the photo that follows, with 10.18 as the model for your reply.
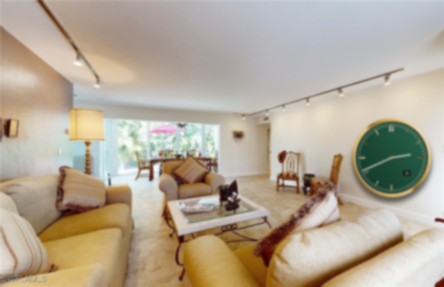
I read 2.41
